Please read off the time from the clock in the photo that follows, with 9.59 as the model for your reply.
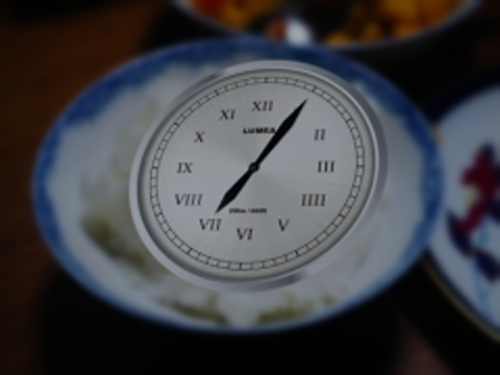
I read 7.05
